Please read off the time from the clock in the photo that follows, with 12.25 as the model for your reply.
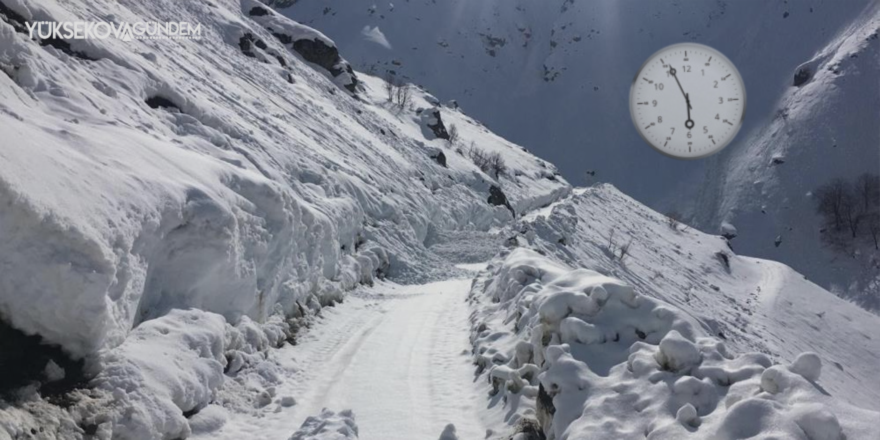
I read 5.56
